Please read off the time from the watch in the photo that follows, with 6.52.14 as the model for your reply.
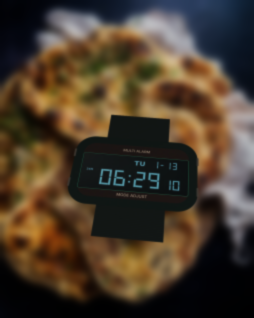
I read 6.29.10
